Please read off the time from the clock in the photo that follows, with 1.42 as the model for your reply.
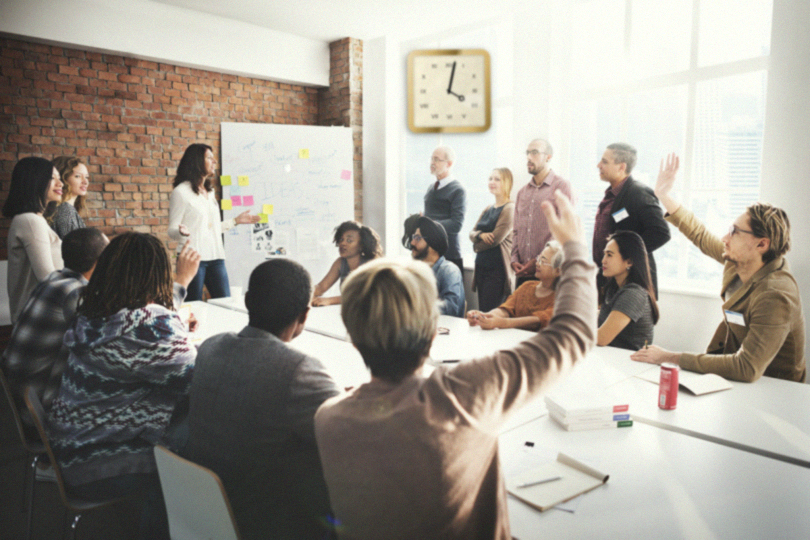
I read 4.02
